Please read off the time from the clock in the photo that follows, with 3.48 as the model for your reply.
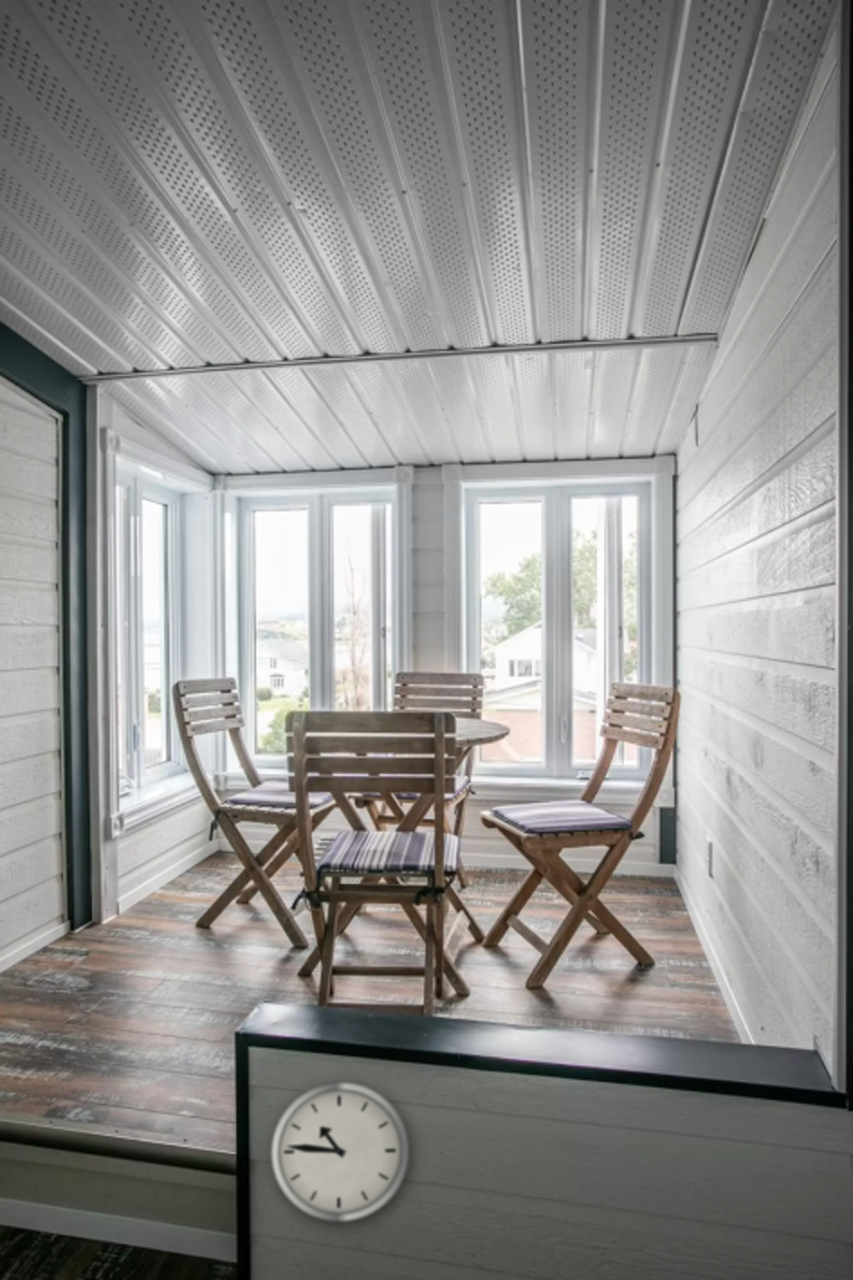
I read 10.46
